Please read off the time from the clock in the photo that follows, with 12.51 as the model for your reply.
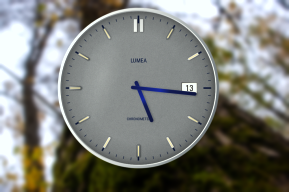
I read 5.16
